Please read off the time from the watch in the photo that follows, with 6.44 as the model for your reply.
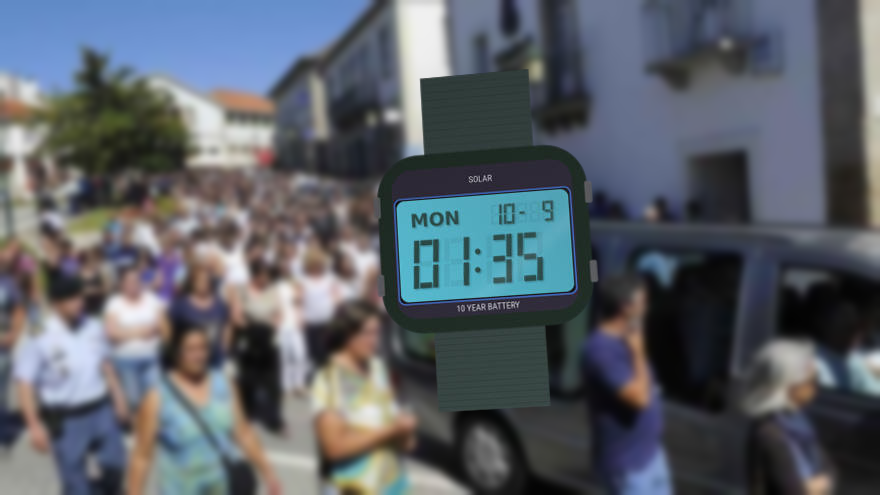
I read 1.35
